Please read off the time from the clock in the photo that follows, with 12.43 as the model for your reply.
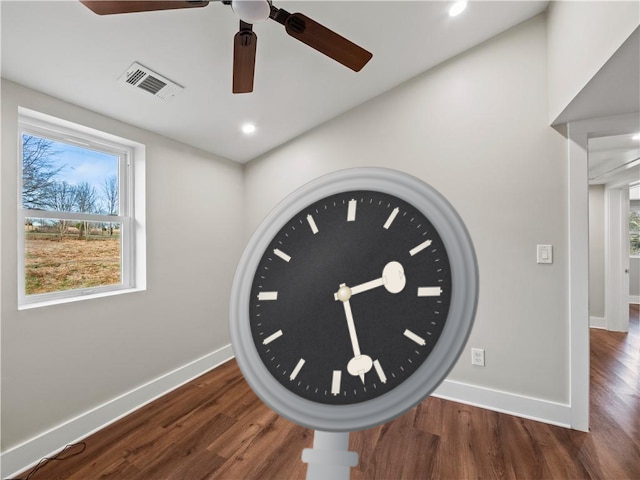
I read 2.27
